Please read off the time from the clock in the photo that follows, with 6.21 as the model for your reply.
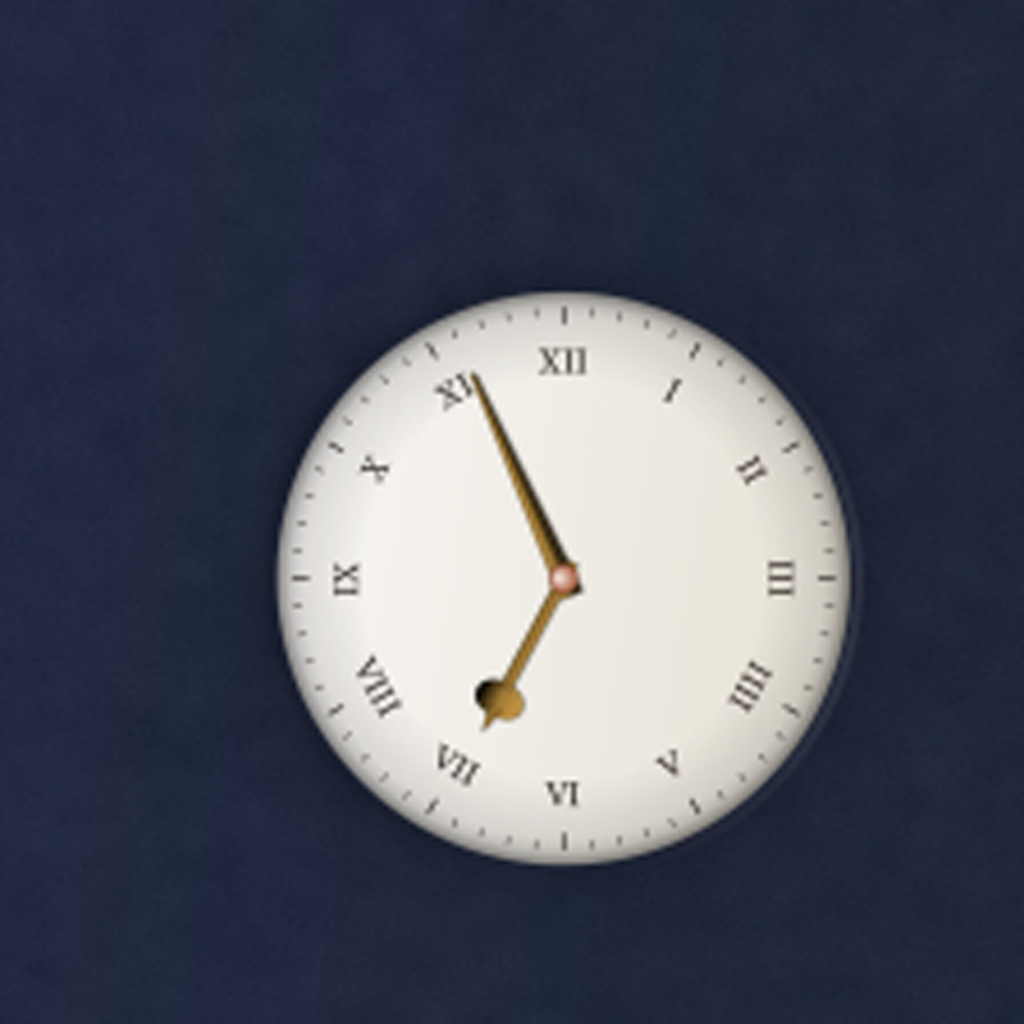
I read 6.56
